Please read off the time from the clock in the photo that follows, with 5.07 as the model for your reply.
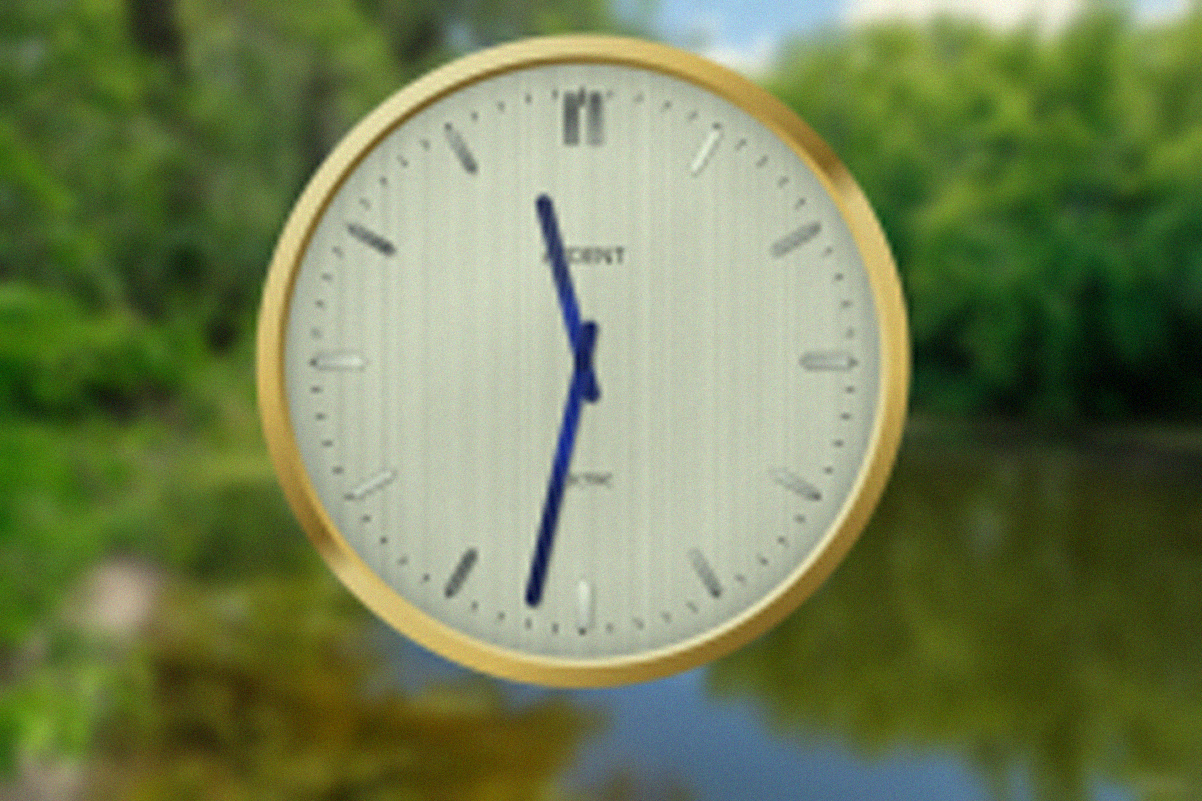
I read 11.32
